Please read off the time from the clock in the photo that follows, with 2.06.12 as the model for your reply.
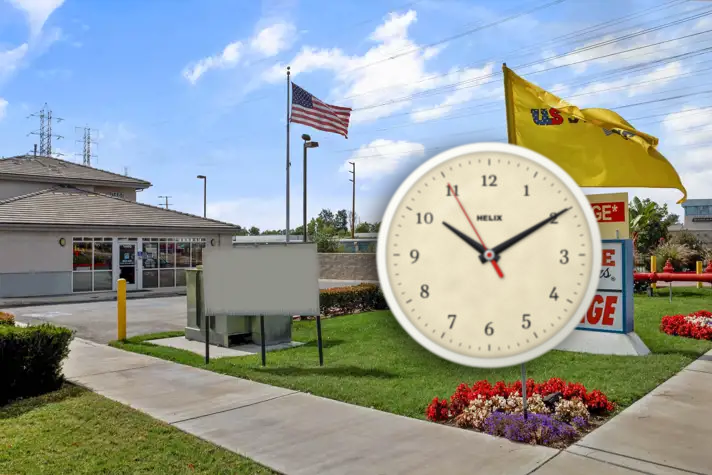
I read 10.09.55
